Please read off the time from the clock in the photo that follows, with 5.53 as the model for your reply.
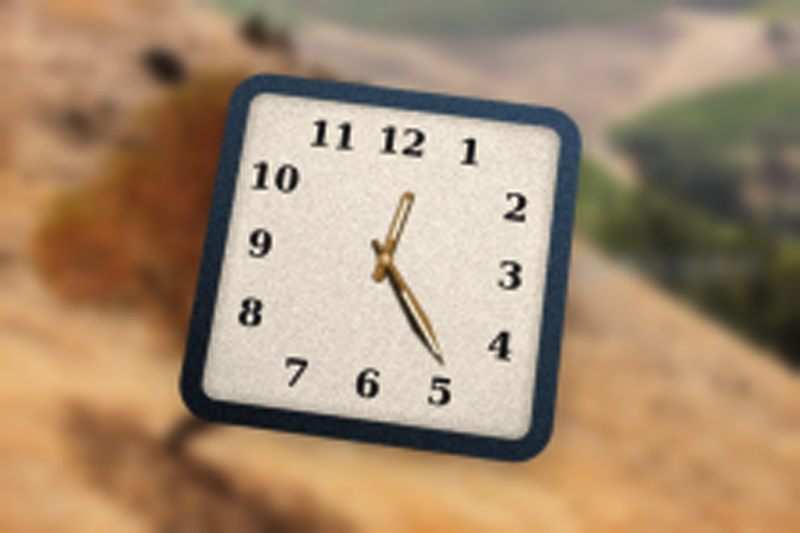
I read 12.24
